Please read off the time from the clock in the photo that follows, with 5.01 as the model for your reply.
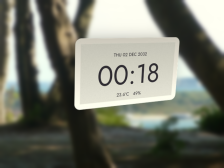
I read 0.18
